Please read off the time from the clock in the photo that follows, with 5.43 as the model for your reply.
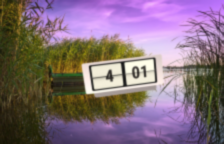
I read 4.01
